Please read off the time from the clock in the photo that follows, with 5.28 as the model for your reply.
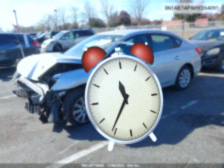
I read 11.36
